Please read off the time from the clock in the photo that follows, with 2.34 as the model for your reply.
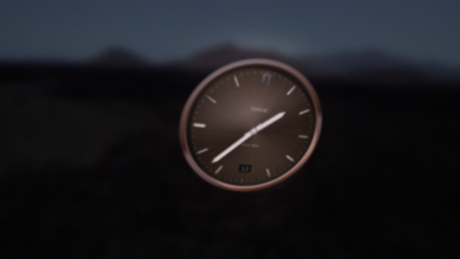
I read 1.37
